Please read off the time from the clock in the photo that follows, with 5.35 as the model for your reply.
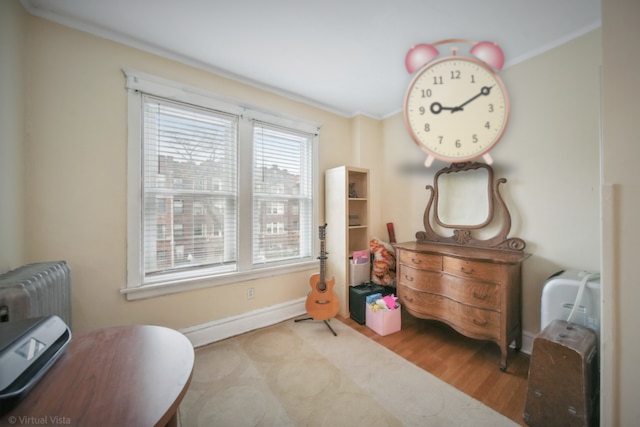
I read 9.10
